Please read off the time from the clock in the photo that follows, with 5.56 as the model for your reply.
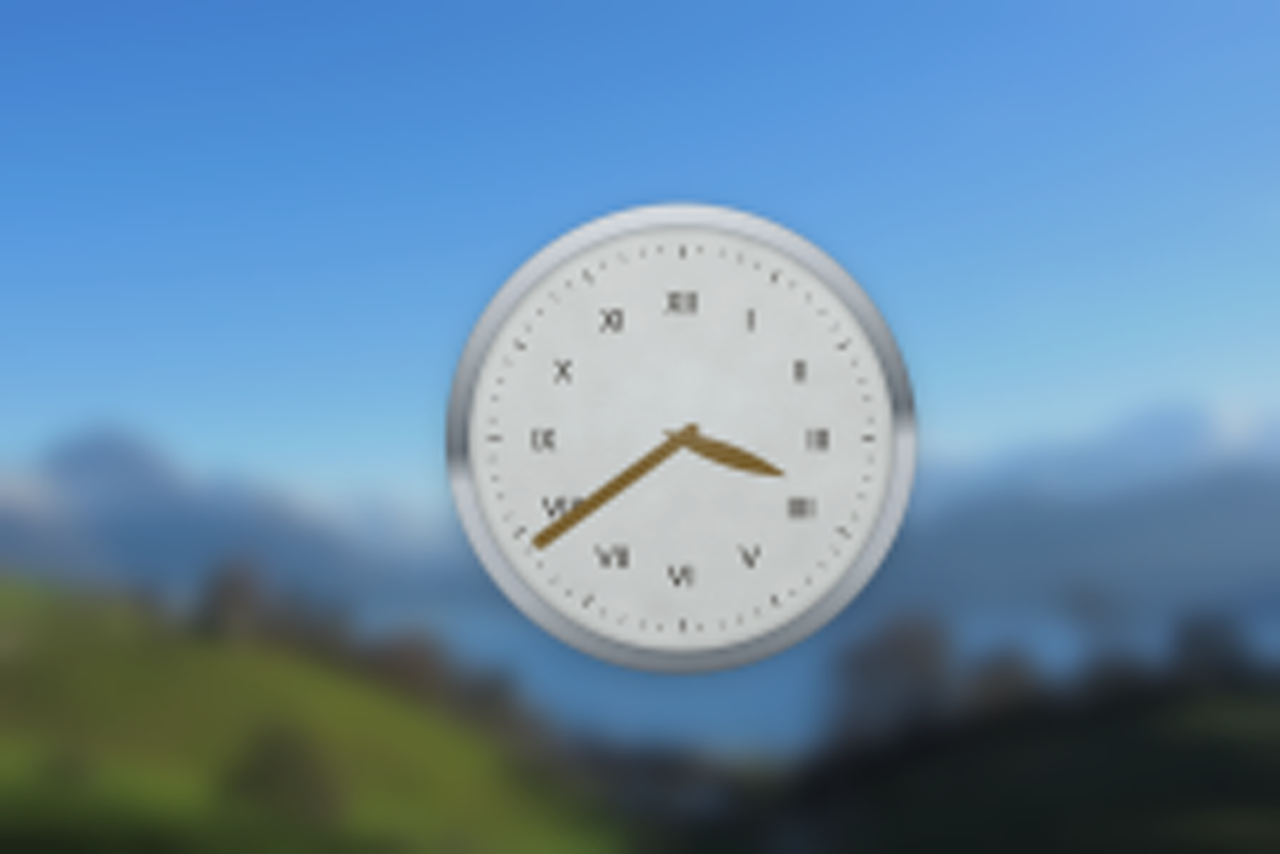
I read 3.39
